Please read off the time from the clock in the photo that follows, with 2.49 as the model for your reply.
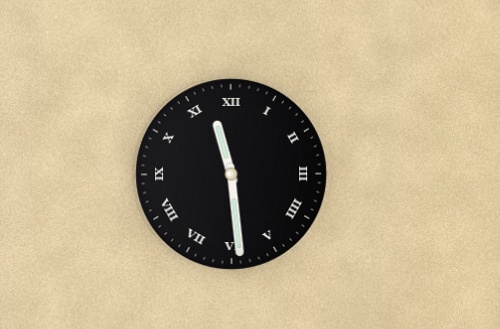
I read 11.29
